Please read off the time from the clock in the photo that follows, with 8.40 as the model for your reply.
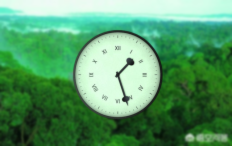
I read 1.27
